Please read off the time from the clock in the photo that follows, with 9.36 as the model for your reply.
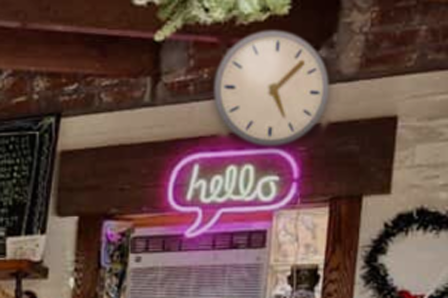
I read 5.07
